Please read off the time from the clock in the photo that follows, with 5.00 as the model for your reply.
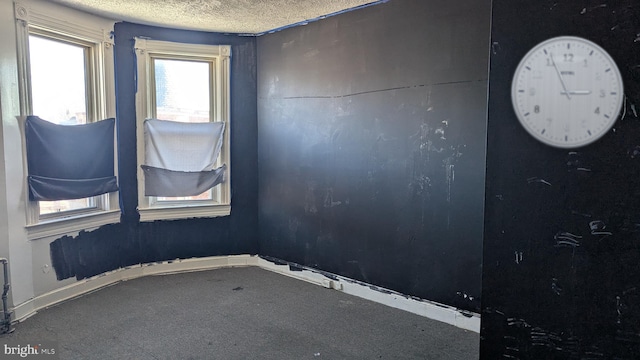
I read 2.56
